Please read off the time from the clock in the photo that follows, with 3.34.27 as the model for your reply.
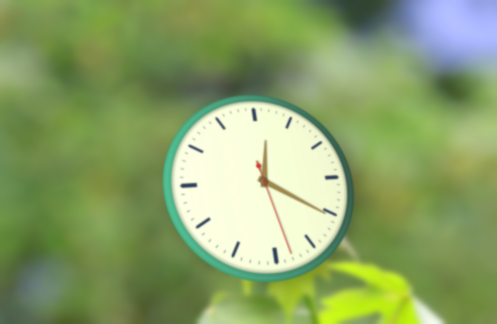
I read 12.20.28
